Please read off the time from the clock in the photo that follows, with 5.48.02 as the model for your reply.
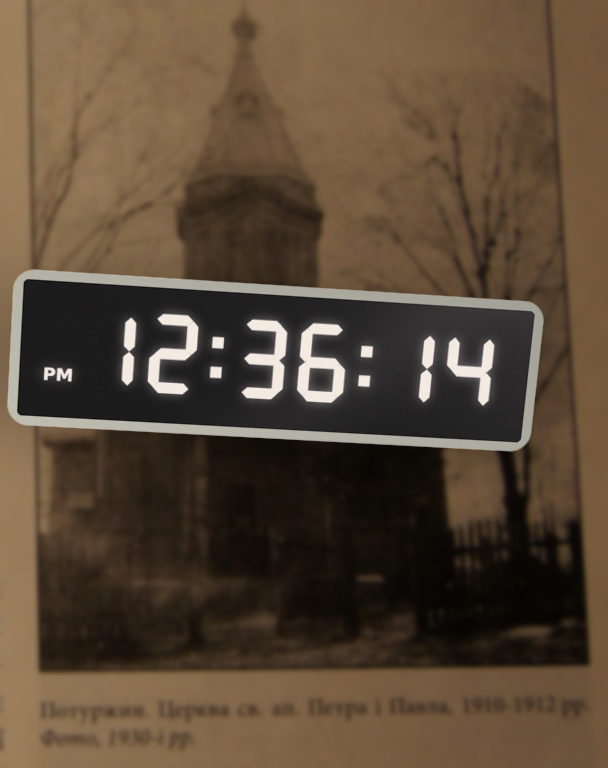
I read 12.36.14
